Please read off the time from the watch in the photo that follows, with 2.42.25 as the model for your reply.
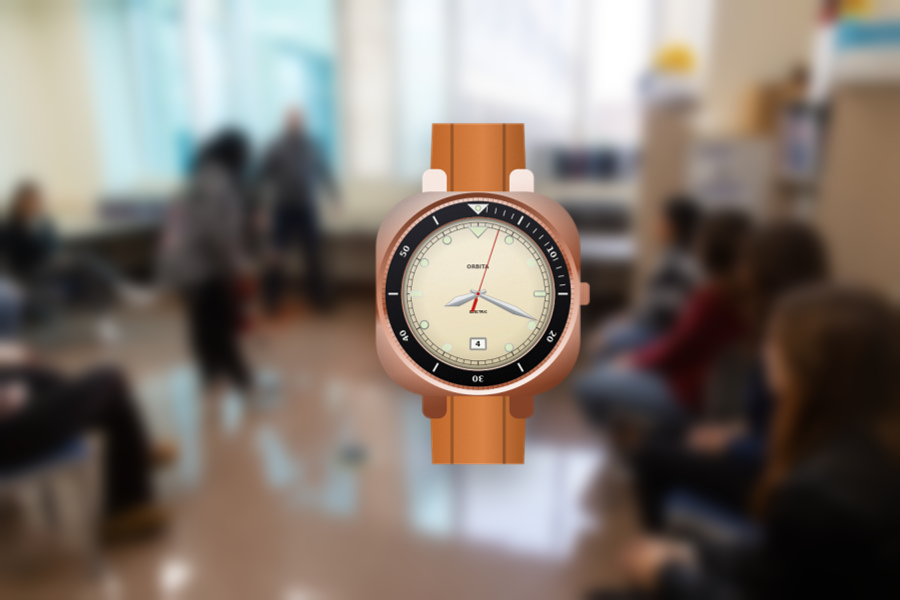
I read 8.19.03
